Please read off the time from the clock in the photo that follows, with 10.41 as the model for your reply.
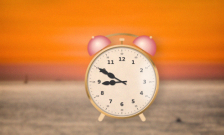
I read 8.50
